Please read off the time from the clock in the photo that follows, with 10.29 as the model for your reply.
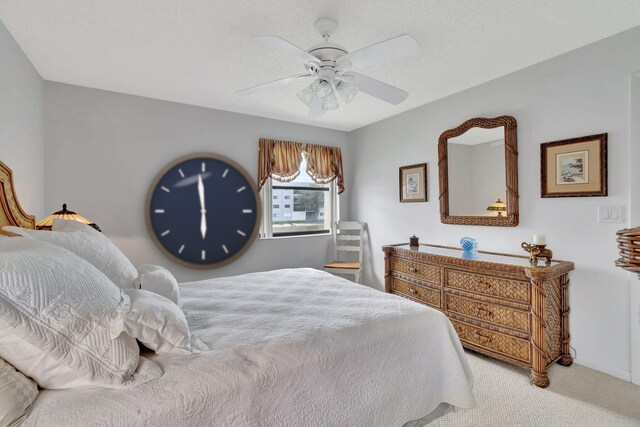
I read 5.59
